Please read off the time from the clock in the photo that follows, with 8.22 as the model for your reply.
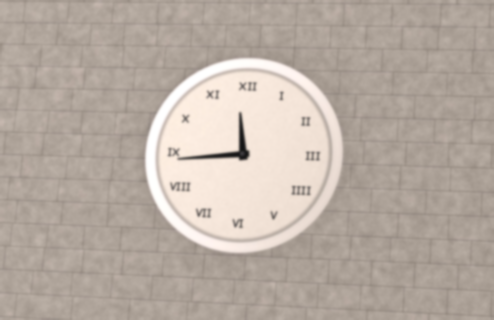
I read 11.44
